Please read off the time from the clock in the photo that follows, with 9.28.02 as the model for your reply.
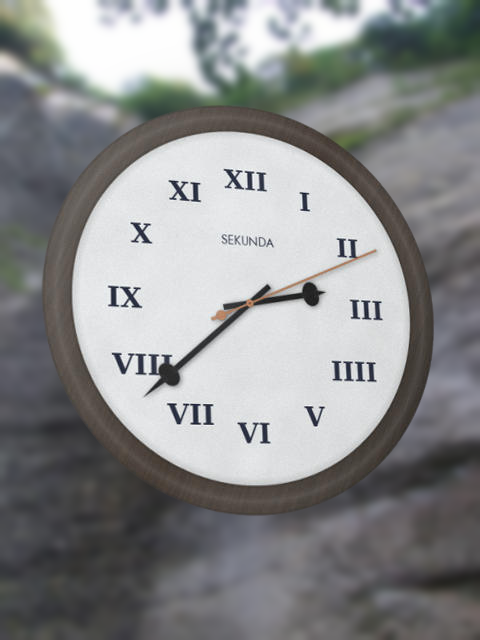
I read 2.38.11
